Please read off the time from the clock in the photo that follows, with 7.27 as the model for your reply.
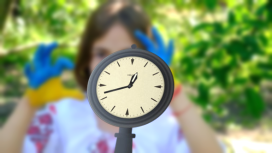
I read 12.42
